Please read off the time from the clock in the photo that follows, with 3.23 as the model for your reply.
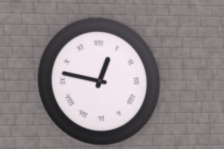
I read 12.47
